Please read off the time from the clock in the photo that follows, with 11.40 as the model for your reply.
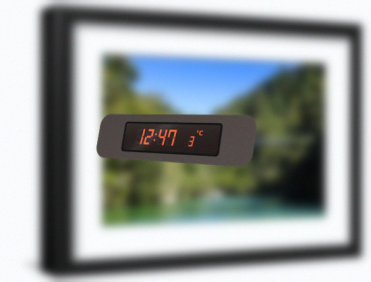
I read 12.47
